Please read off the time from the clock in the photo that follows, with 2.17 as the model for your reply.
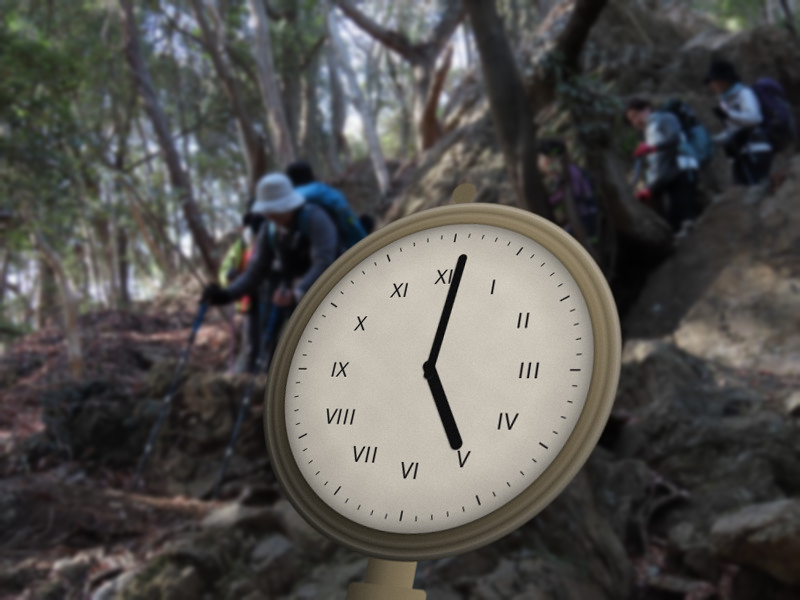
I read 5.01
